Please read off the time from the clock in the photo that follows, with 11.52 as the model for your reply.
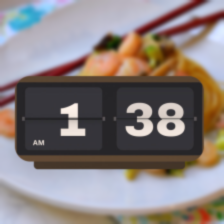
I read 1.38
